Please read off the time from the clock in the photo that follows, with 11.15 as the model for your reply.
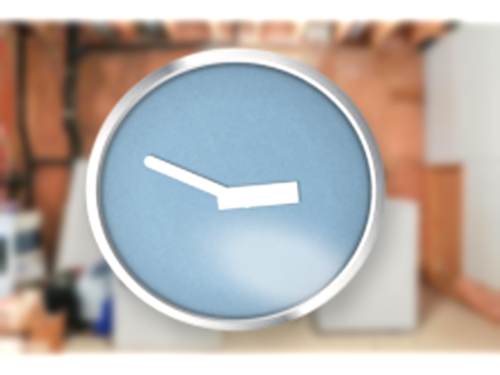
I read 2.49
